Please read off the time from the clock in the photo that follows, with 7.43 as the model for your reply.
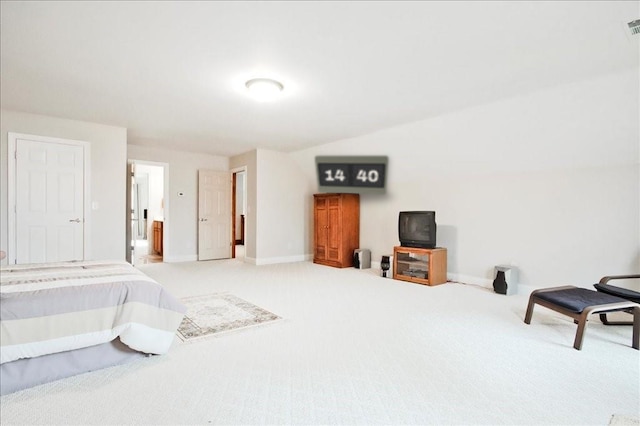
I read 14.40
